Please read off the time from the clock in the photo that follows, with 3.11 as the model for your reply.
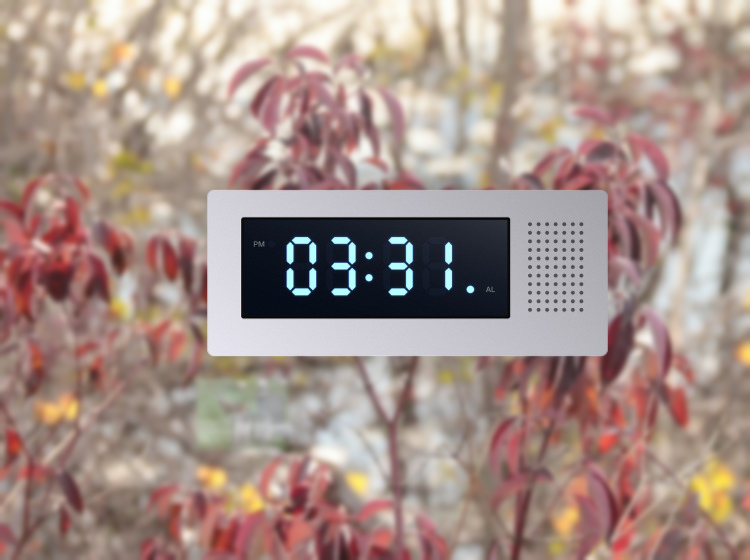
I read 3.31
